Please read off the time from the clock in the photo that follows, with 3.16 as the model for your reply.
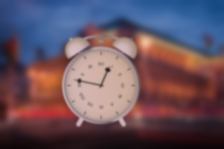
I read 12.47
